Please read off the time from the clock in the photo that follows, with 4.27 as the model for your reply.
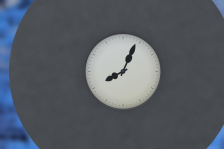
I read 8.04
